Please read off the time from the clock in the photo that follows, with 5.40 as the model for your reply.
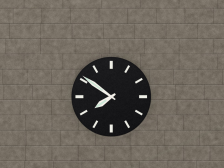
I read 7.51
